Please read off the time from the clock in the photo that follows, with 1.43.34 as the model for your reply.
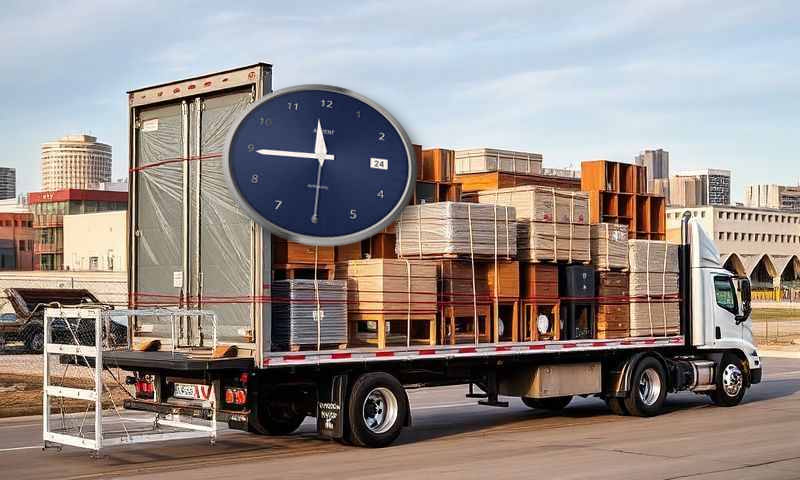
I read 11.44.30
